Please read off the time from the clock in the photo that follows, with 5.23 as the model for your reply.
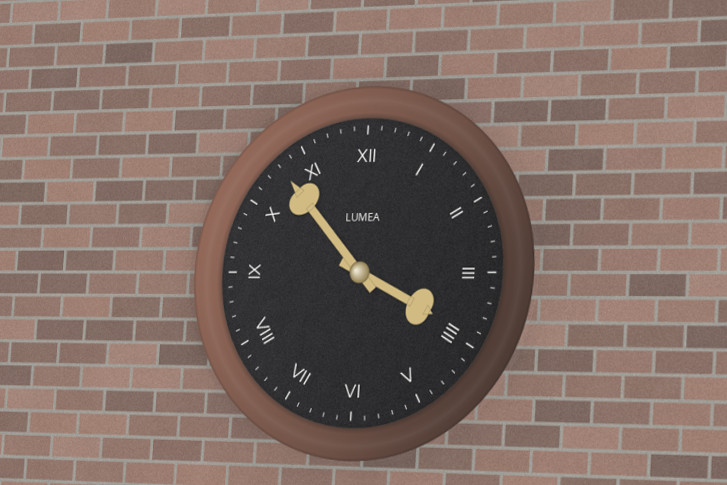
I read 3.53
